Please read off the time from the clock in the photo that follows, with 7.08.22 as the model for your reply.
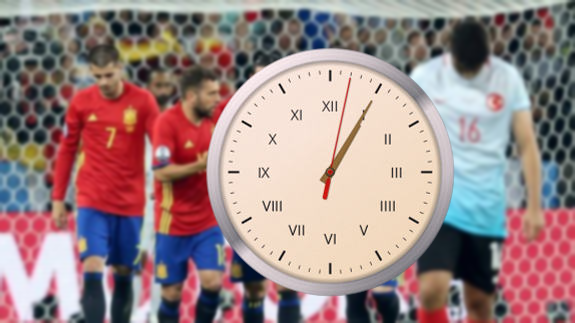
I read 1.05.02
